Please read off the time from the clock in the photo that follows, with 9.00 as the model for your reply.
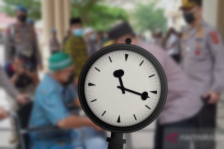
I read 11.17
